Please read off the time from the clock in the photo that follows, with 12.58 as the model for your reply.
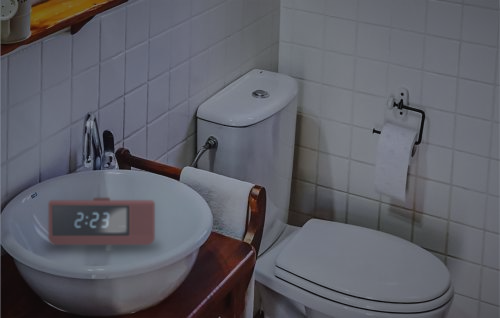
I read 2.23
